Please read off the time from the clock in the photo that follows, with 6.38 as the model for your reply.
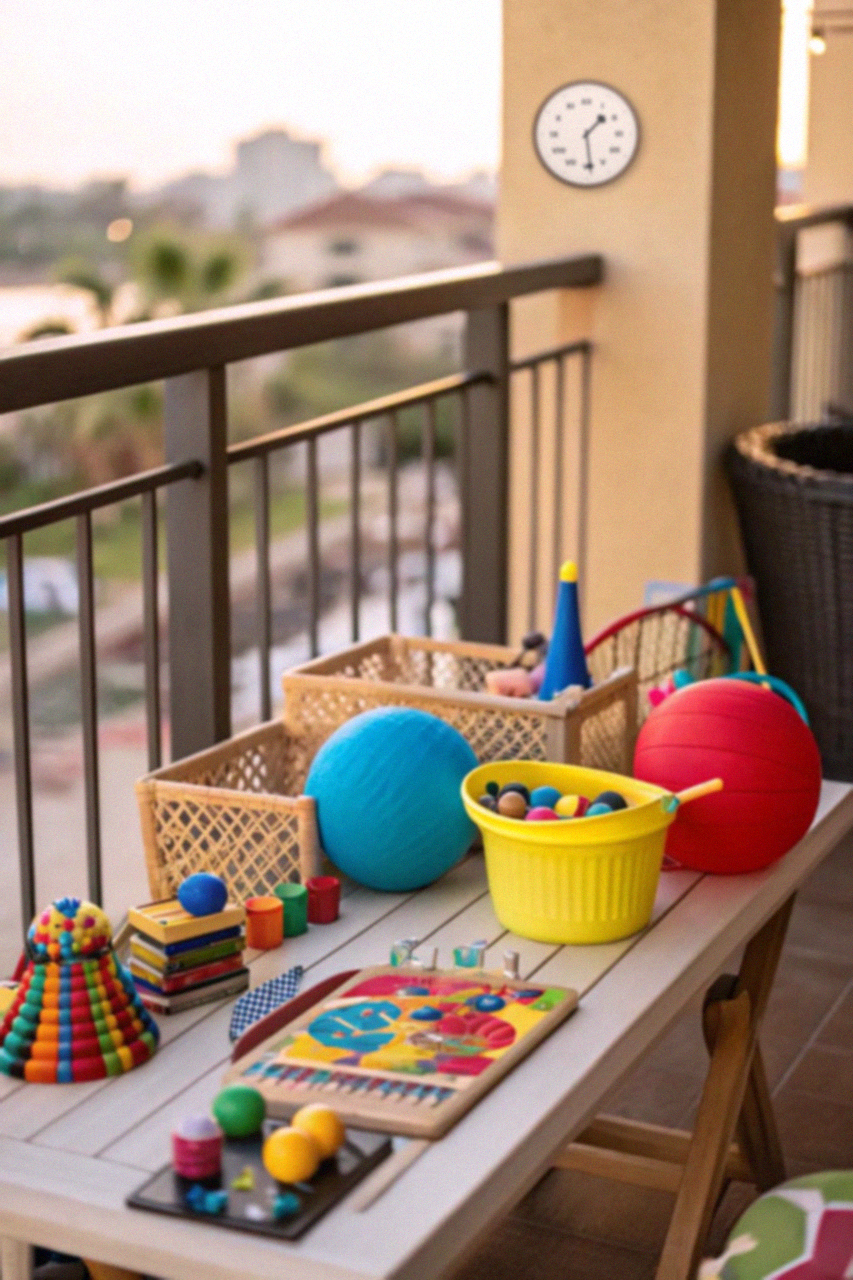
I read 1.29
